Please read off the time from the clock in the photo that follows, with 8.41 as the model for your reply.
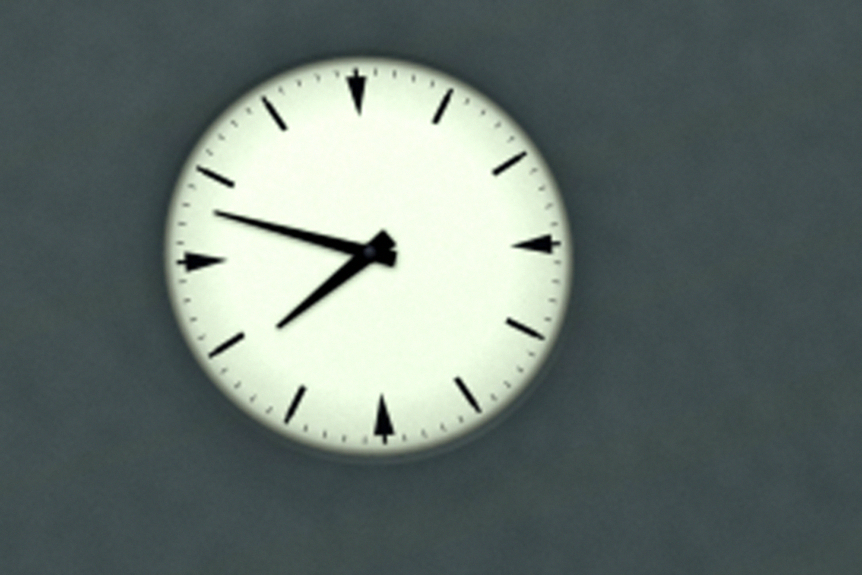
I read 7.48
